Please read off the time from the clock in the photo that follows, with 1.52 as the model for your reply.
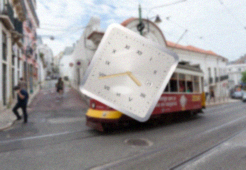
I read 3.39
